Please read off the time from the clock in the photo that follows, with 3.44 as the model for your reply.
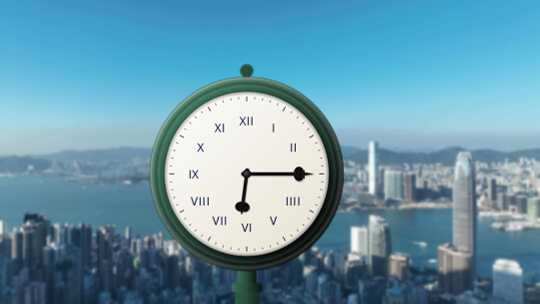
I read 6.15
